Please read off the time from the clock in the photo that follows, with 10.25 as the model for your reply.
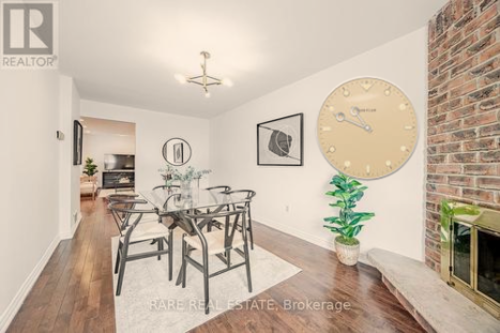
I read 10.49
